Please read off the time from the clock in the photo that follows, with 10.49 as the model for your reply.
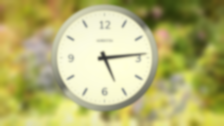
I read 5.14
